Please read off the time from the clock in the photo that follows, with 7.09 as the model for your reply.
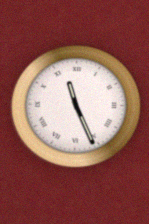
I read 11.26
